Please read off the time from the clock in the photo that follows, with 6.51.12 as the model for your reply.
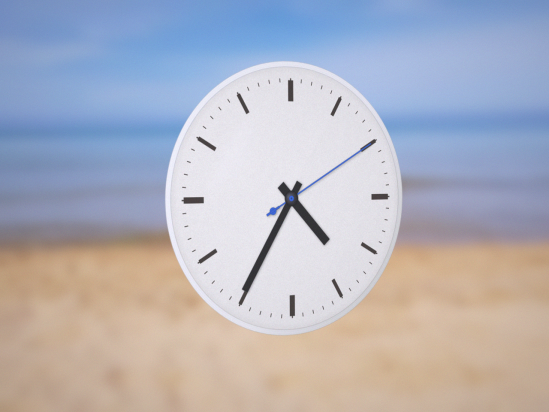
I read 4.35.10
